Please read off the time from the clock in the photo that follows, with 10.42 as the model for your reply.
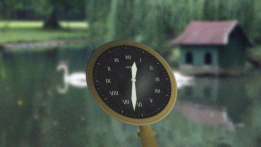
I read 12.32
